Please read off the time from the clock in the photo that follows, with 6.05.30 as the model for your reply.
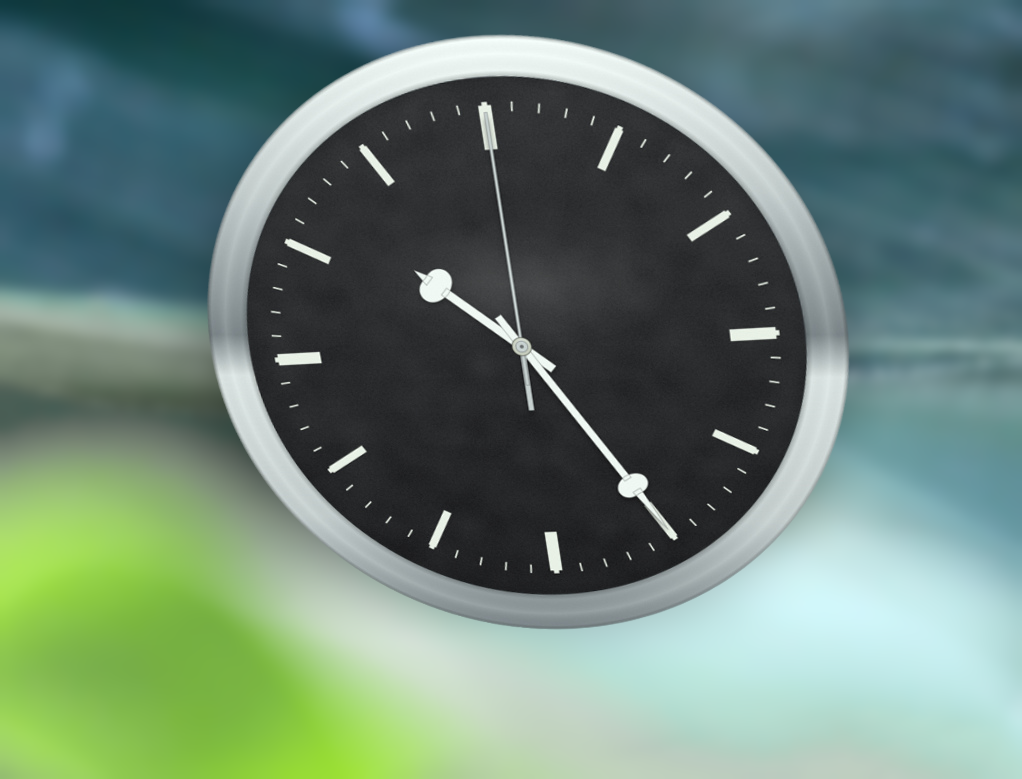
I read 10.25.00
